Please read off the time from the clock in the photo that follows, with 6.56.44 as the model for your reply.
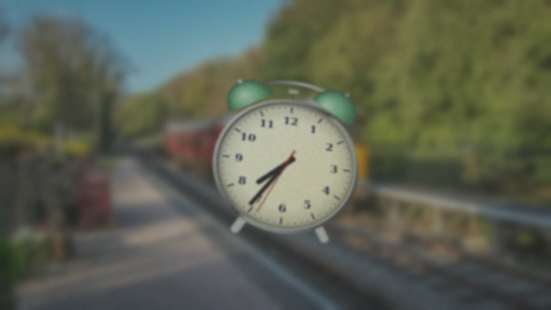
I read 7.35.34
